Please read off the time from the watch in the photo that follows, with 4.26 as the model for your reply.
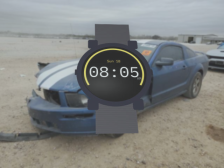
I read 8.05
